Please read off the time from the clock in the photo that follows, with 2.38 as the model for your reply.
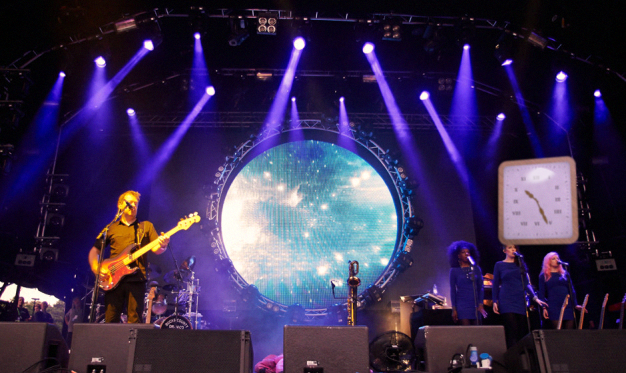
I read 10.26
